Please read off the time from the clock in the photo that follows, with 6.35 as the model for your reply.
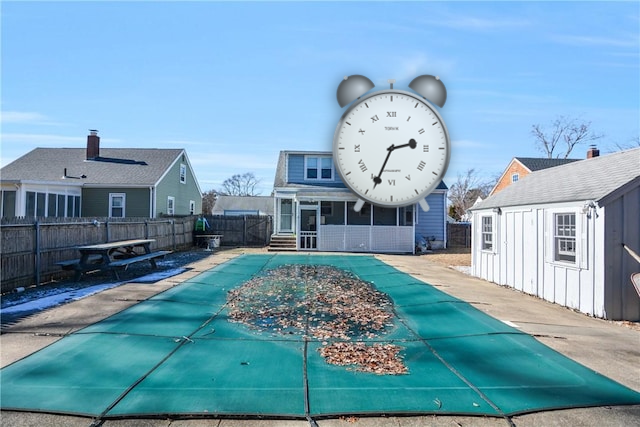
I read 2.34
